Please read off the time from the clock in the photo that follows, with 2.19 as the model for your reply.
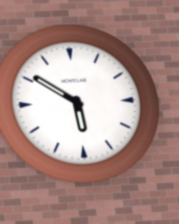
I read 5.51
